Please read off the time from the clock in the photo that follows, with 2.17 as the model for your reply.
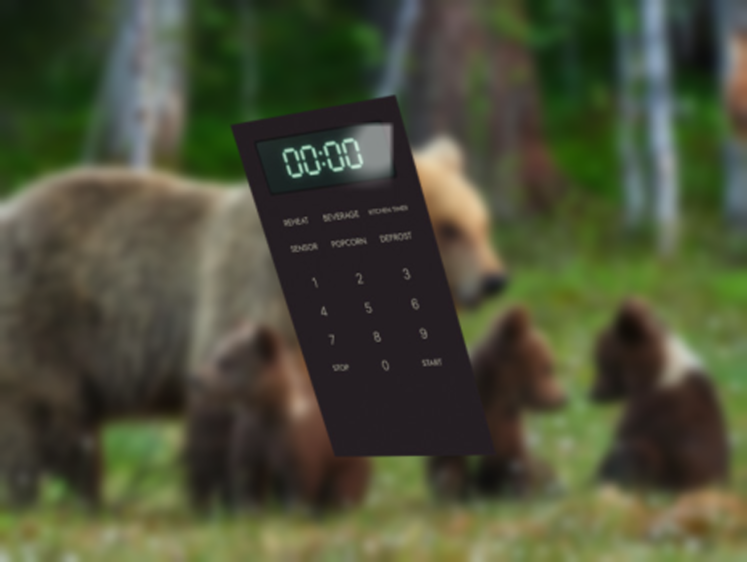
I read 0.00
